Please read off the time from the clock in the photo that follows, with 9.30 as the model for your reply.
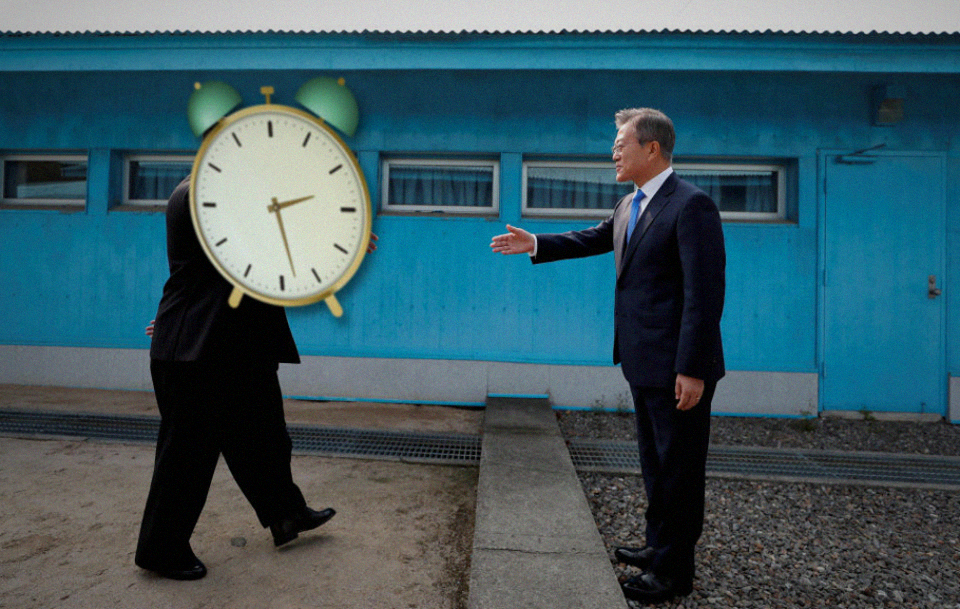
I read 2.28
